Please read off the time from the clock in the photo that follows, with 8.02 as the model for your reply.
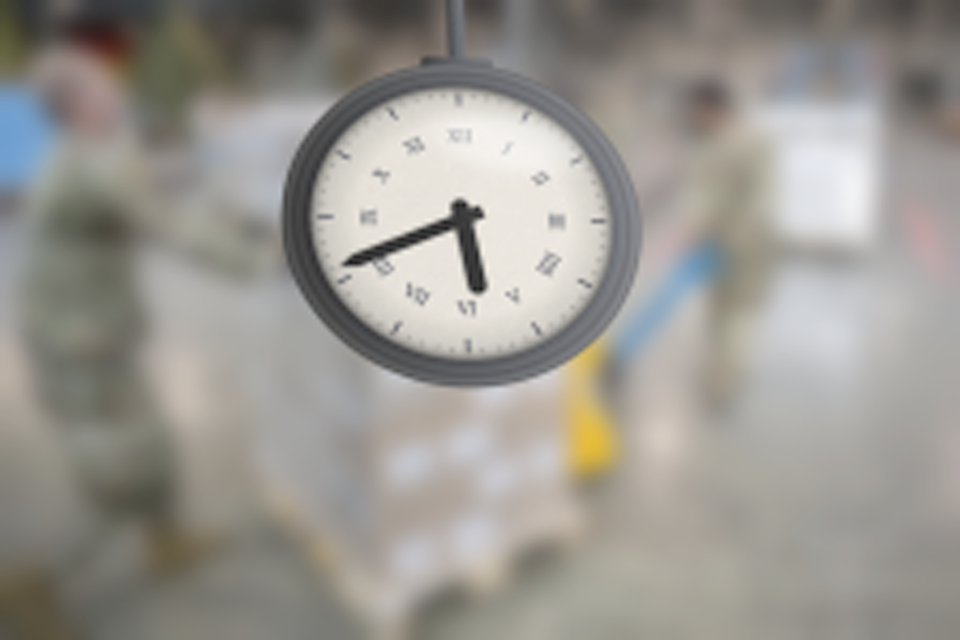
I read 5.41
